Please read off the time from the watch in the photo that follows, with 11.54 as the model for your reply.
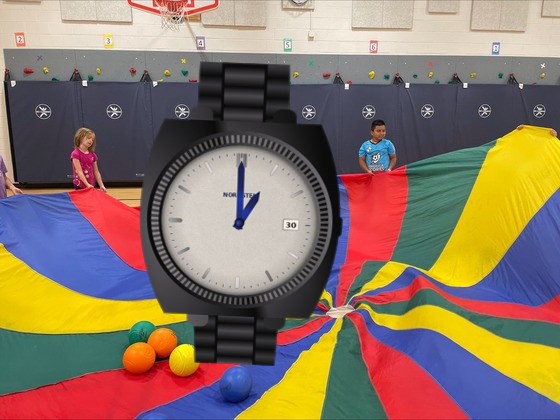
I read 1.00
